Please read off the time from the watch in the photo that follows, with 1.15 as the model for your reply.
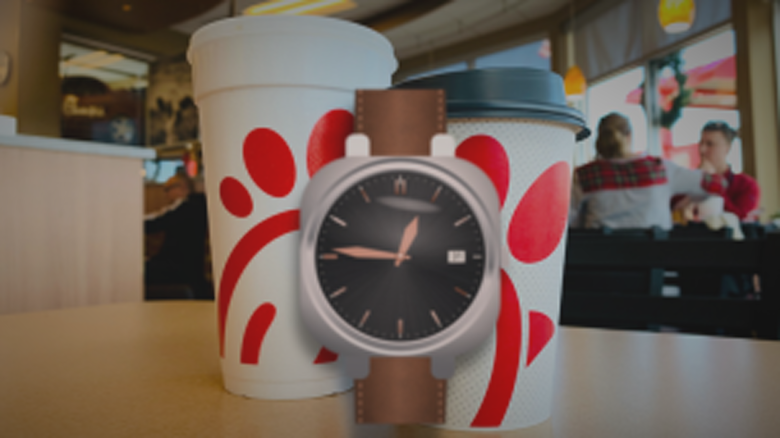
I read 12.46
